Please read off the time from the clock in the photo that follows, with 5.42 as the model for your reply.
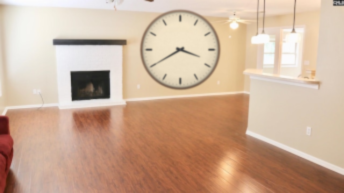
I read 3.40
